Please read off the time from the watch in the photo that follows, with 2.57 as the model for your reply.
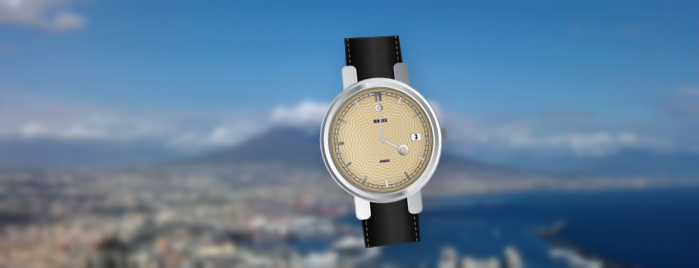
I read 4.00
